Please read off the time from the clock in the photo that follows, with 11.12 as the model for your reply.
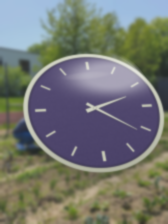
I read 2.21
